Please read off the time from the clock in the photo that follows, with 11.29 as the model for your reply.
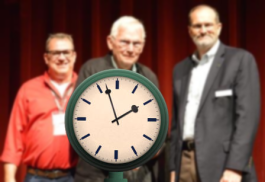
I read 1.57
